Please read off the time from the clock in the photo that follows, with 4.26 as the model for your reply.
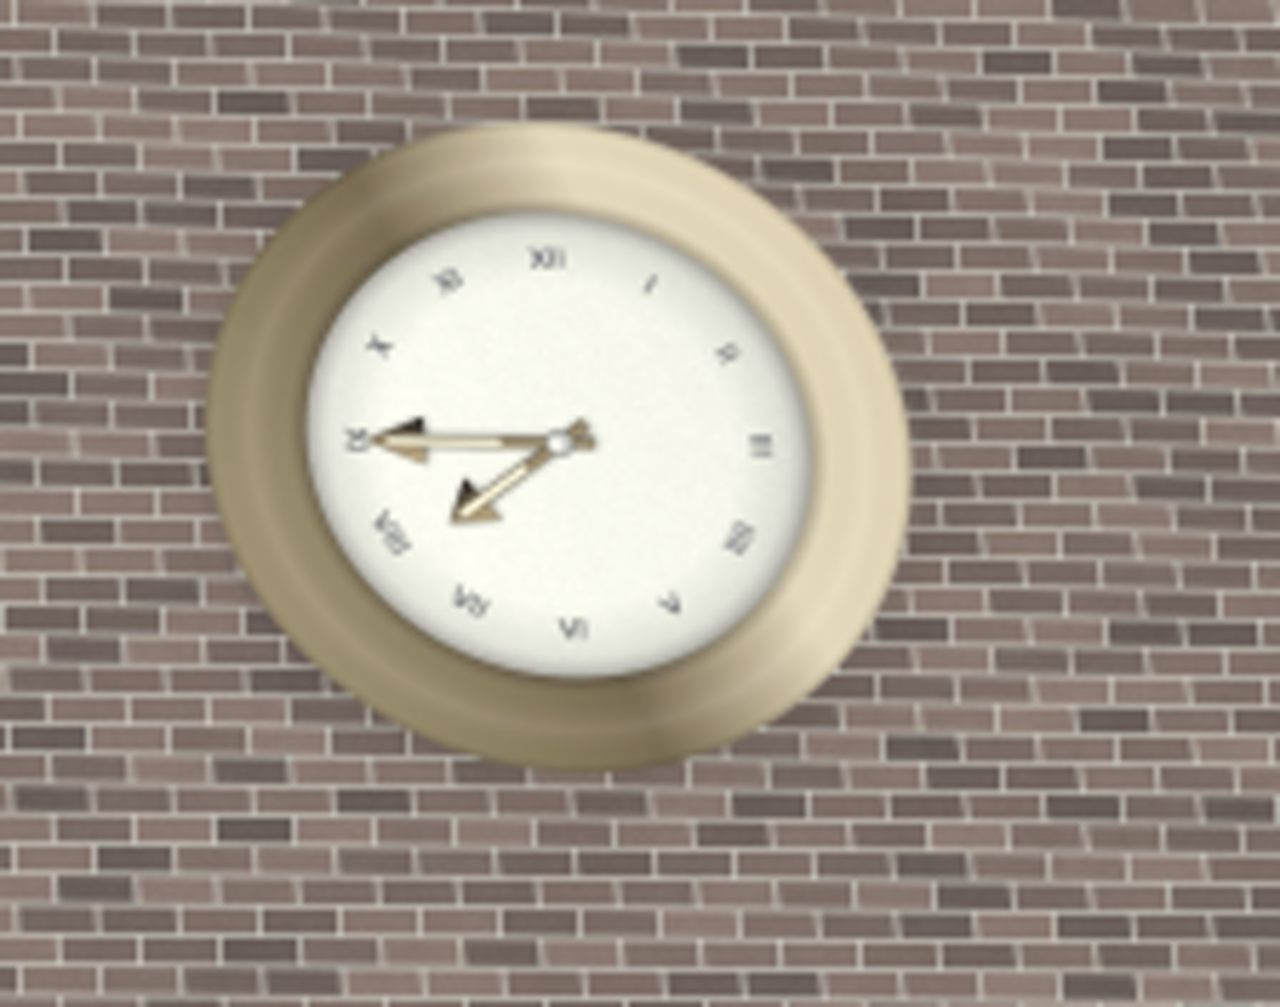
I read 7.45
